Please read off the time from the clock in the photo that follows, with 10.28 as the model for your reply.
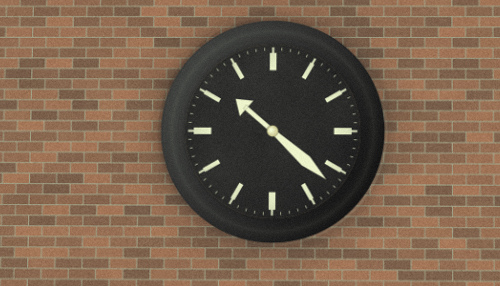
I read 10.22
